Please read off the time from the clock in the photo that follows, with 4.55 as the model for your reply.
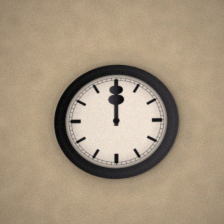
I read 12.00
